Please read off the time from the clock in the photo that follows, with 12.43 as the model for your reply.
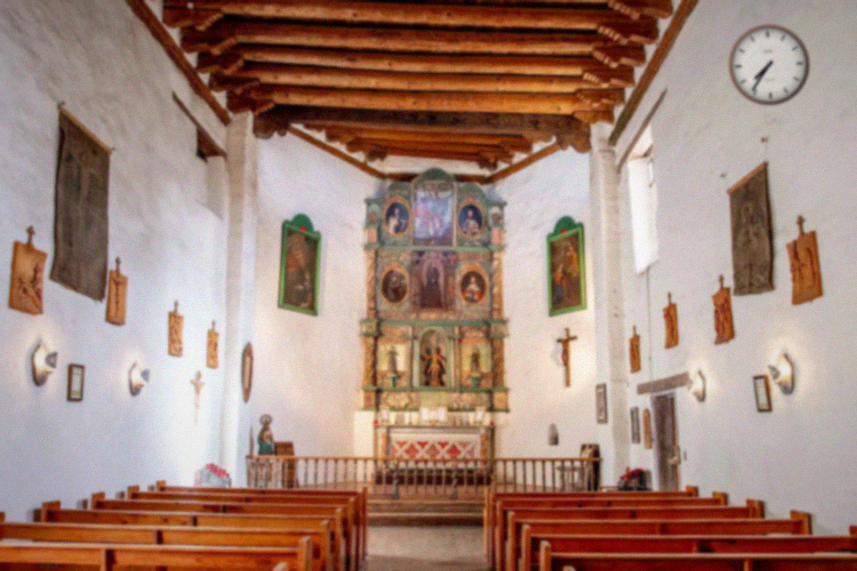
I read 7.36
